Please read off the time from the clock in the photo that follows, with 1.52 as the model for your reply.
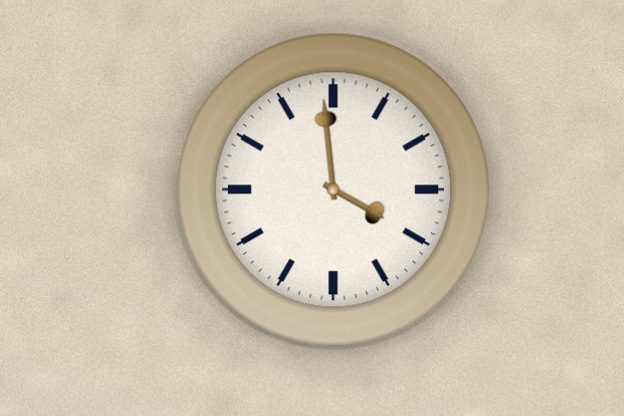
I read 3.59
